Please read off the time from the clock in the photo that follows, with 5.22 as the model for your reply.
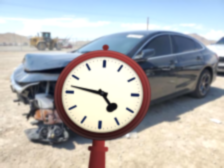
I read 4.47
